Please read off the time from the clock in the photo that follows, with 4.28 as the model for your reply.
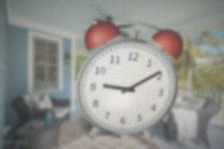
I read 9.09
